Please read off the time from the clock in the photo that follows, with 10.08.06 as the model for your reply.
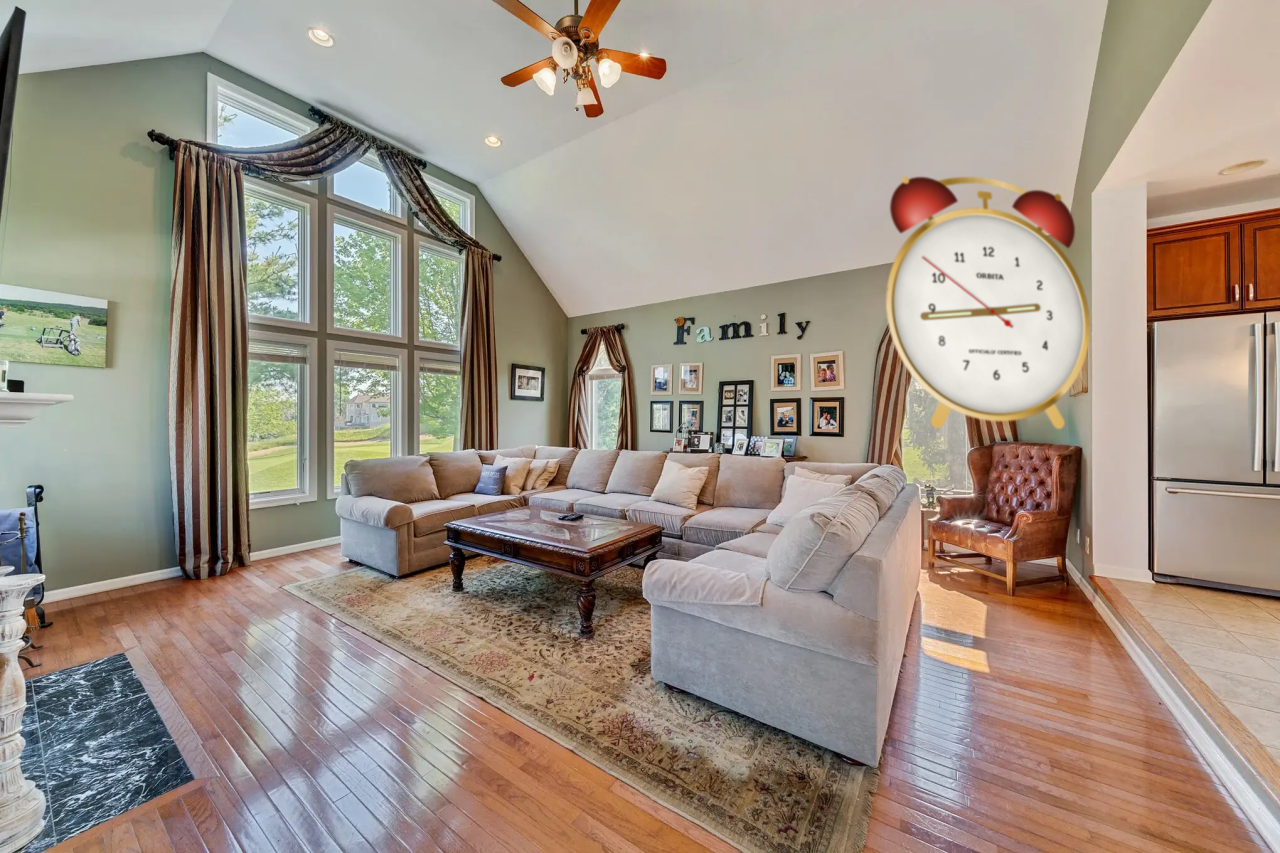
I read 2.43.51
